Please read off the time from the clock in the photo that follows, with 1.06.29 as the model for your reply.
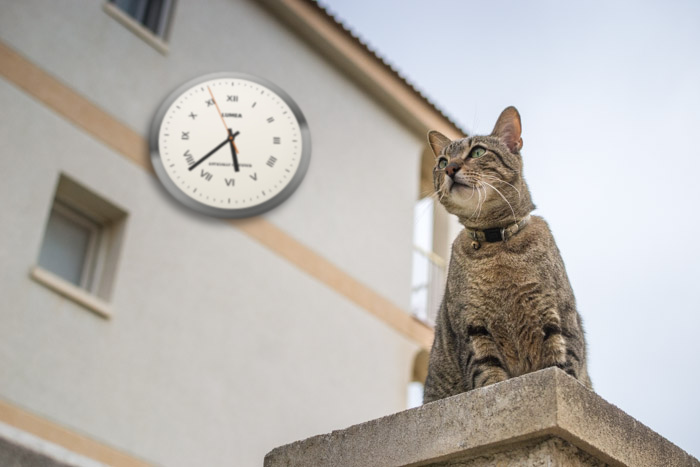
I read 5.37.56
